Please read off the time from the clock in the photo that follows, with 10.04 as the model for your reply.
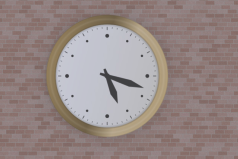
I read 5.18
